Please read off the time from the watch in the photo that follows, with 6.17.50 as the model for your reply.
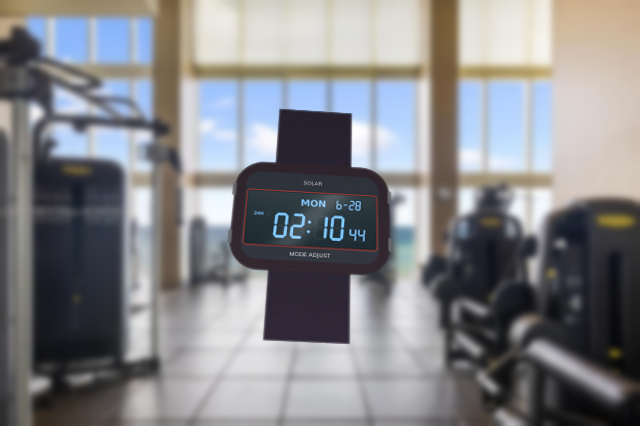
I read 2.10.44
